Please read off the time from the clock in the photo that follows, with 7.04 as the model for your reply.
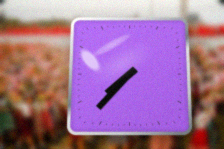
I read 7.37
